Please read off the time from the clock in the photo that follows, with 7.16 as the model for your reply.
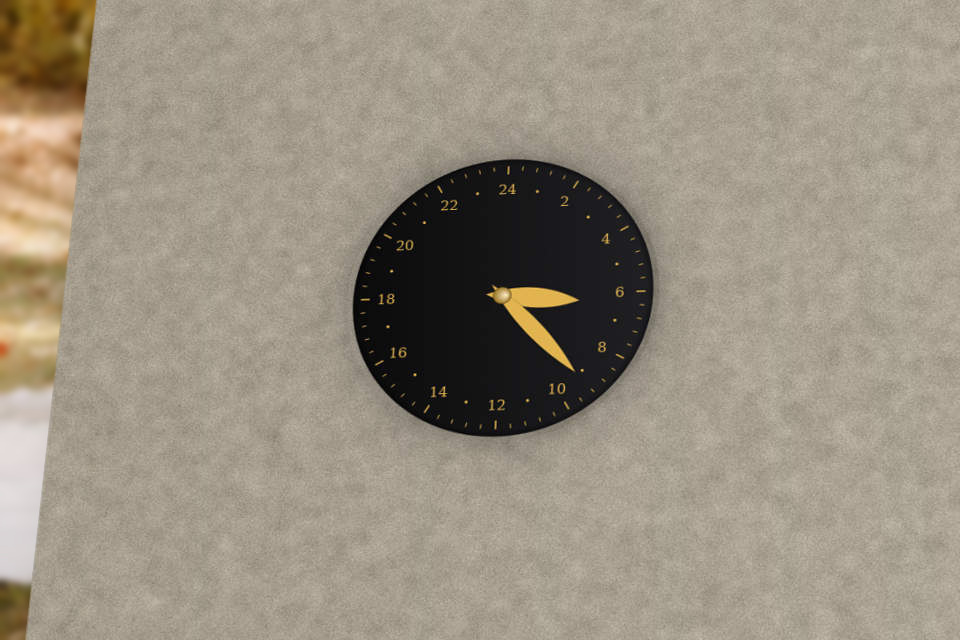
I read 6.23
